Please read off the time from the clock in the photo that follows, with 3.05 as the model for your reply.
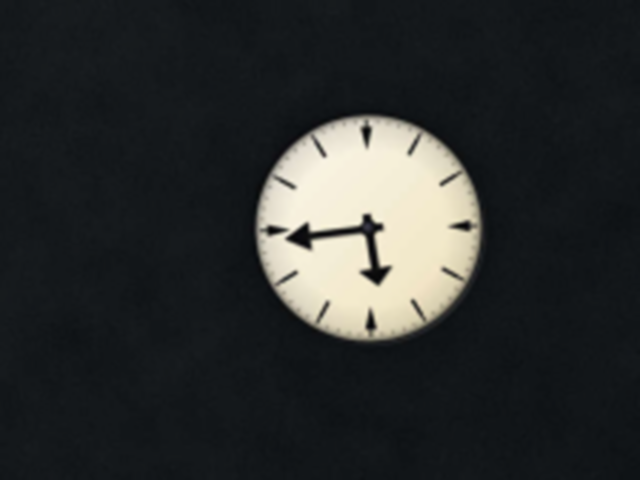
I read 5.44
